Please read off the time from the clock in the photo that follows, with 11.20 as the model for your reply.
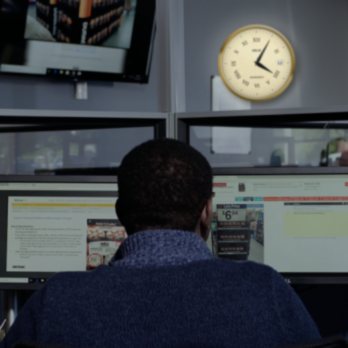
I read 4.05
